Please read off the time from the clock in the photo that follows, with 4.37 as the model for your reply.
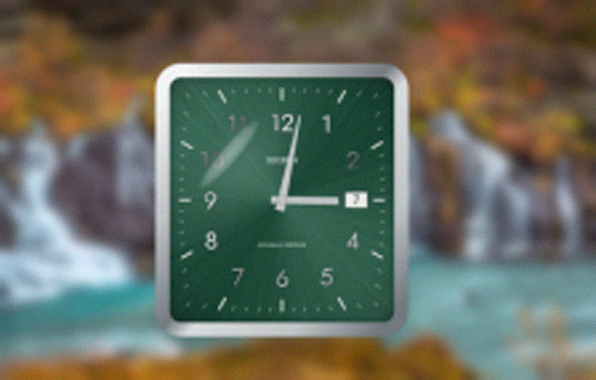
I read 3.02
